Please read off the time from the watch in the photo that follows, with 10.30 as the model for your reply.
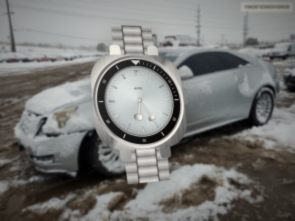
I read 6.25
